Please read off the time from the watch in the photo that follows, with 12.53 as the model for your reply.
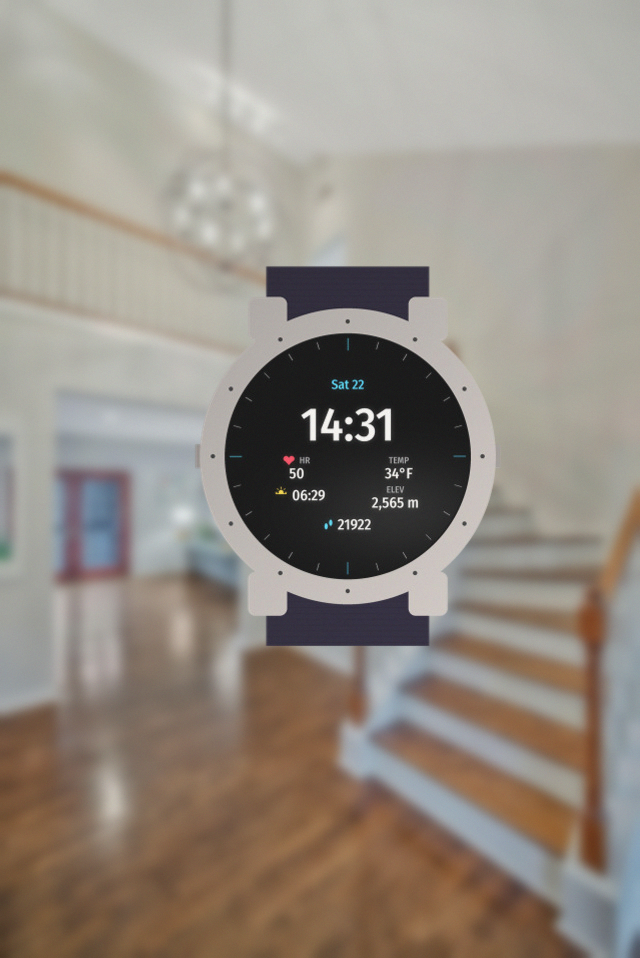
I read 14.31
